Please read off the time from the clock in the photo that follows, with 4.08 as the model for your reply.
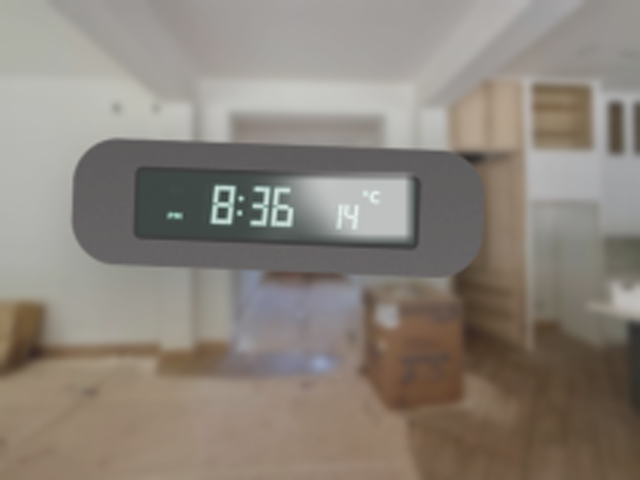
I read 8.36
